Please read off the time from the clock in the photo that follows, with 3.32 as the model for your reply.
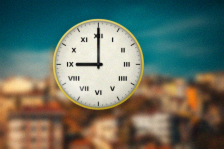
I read 9.00
